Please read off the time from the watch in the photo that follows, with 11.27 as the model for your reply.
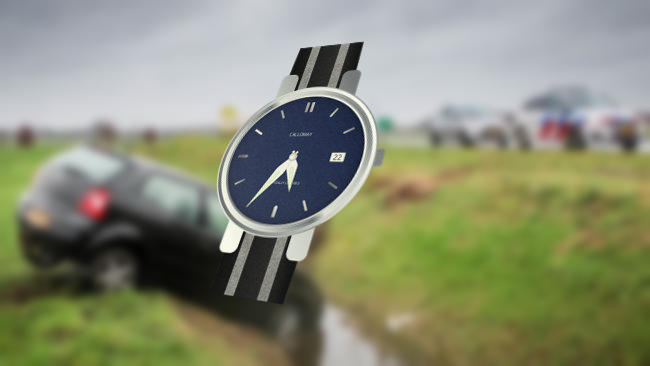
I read 5.35
